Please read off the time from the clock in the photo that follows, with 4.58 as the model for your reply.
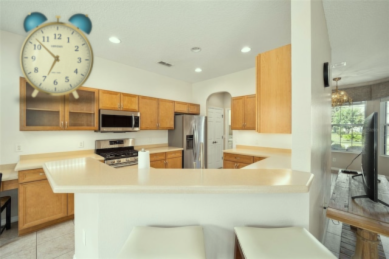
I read 6.52
